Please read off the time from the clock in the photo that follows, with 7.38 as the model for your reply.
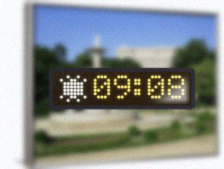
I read 9.08
